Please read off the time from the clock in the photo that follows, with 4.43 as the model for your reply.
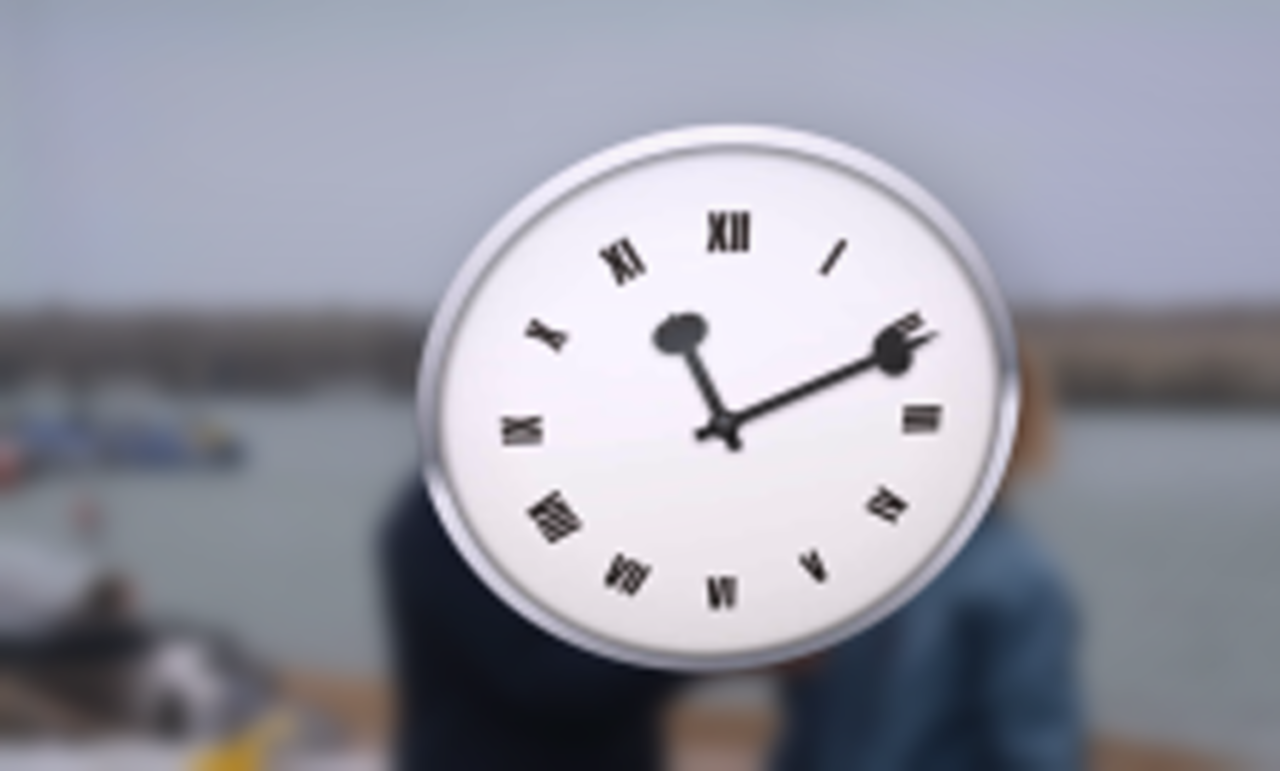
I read 11.11
